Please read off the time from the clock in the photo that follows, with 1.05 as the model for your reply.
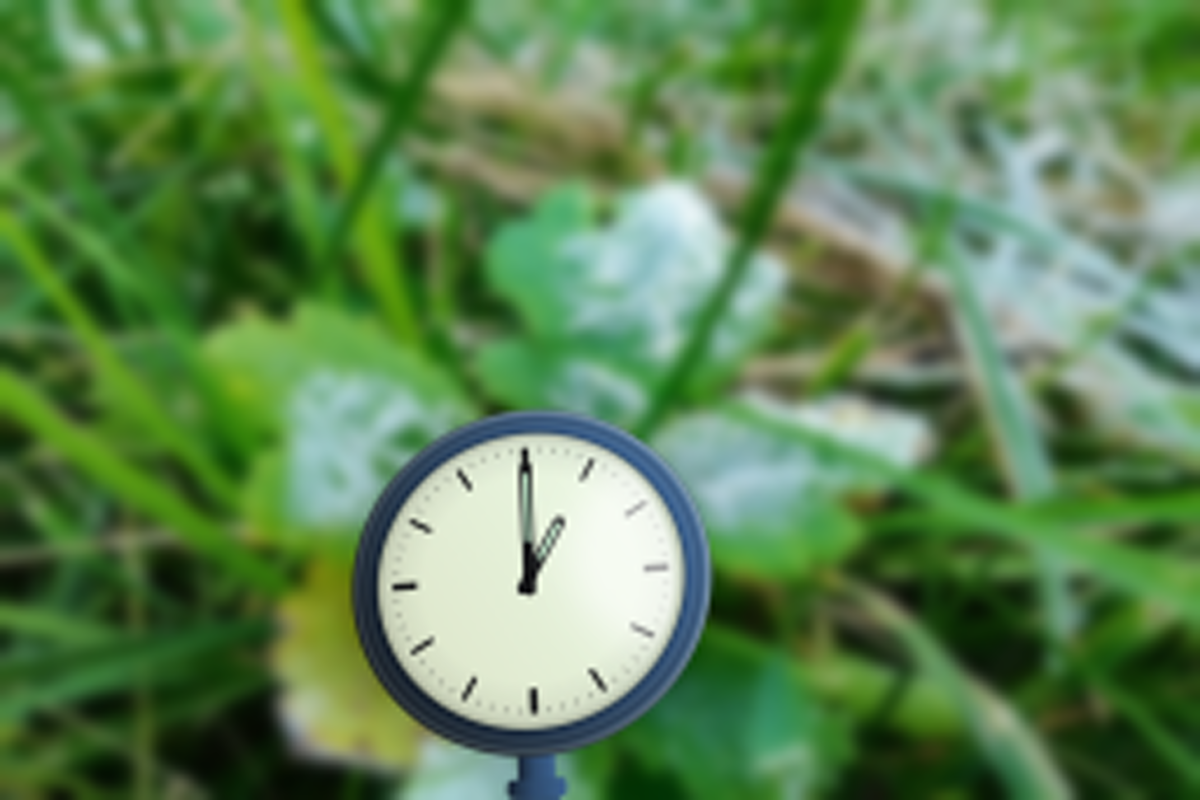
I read 1.00
